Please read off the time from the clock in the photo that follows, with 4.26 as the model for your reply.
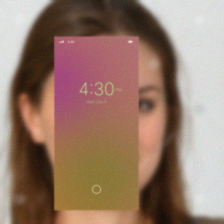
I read 4.30
